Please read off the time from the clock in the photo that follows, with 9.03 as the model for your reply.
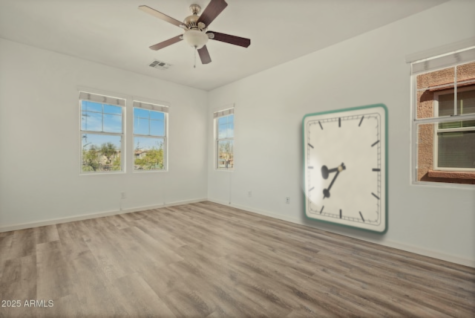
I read 8.36
